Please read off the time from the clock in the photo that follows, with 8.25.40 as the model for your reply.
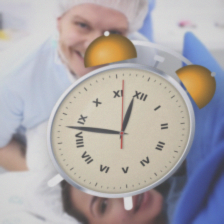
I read 11.42.56
